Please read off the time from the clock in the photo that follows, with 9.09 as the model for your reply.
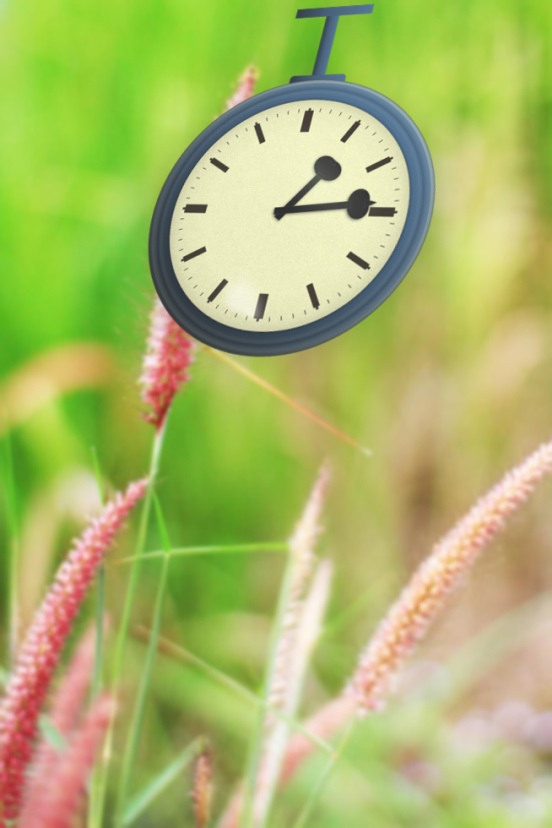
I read 1.14
